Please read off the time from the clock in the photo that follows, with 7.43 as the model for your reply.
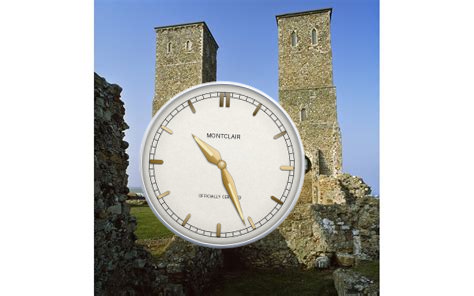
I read 10.26
